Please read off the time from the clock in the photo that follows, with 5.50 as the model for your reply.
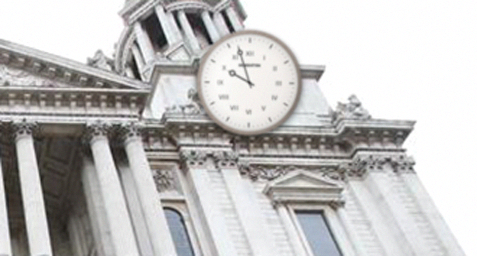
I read 9.57
